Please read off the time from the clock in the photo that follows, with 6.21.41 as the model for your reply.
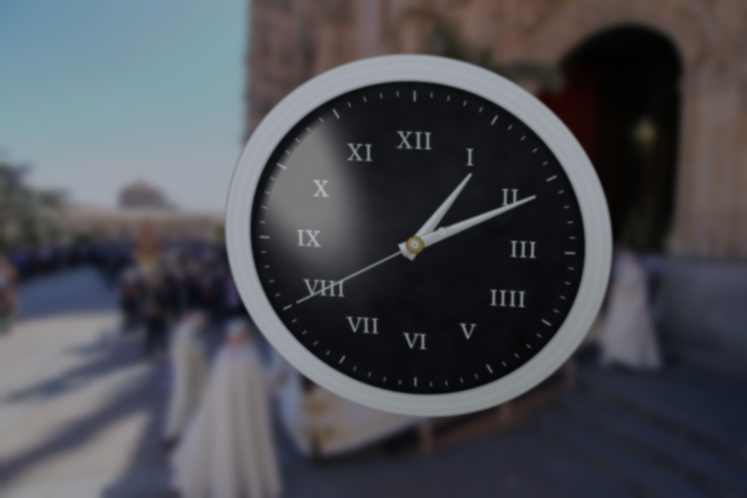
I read 1.10.40
